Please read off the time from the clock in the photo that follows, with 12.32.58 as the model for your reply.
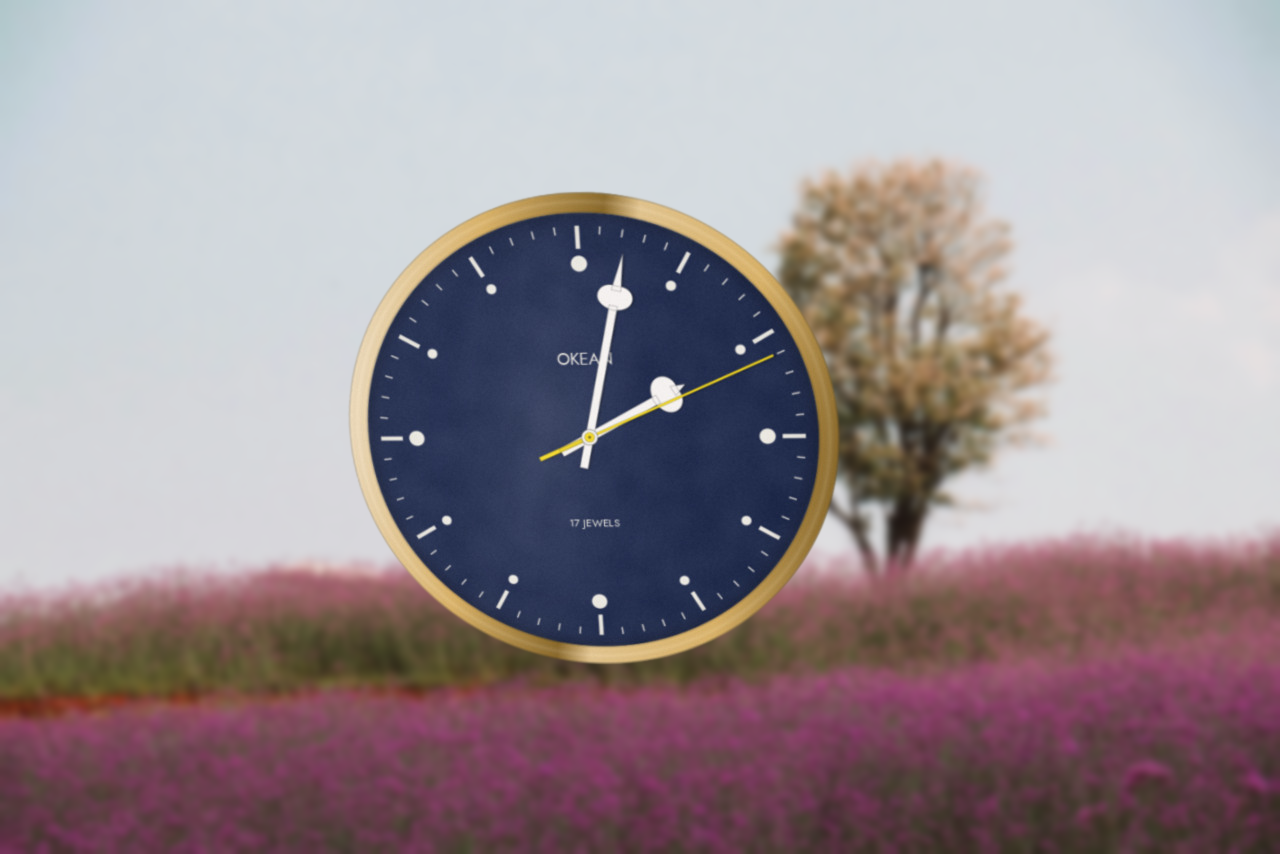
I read 2.02.11
